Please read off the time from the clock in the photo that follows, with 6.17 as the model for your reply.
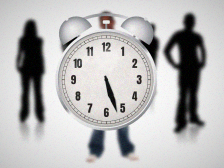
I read 5.27
